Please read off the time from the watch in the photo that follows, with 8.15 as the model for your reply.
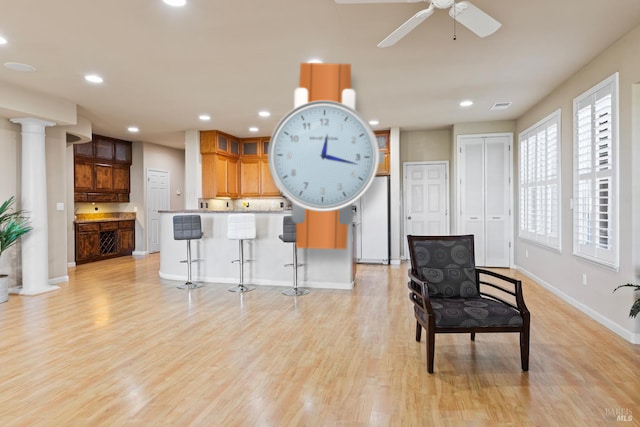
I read 12.17
